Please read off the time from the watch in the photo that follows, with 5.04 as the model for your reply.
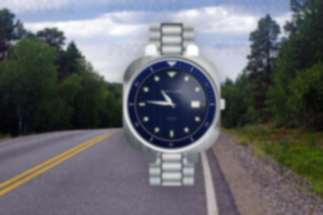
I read 10.46
